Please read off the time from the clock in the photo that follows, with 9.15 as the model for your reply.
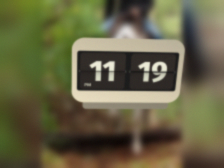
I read 11.19
